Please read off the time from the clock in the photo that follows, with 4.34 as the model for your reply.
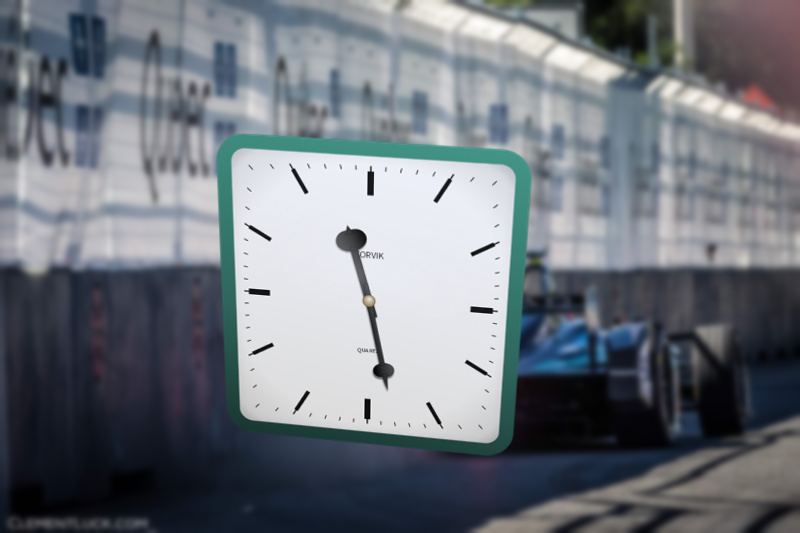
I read 11.28
